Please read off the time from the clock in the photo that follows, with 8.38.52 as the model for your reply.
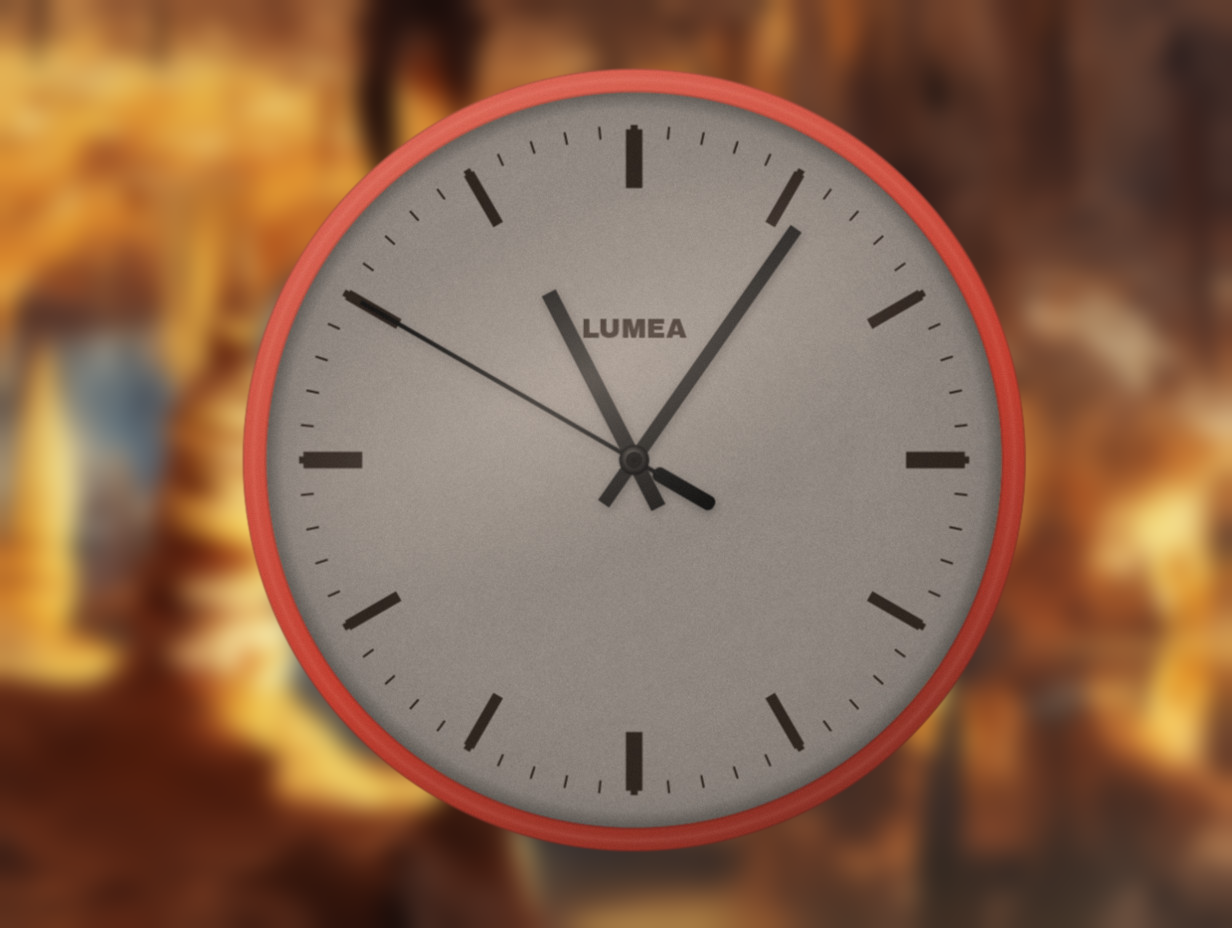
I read 11.05.50
